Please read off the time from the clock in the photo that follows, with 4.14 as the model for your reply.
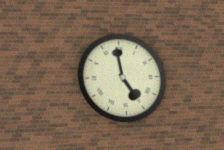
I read 4.59
